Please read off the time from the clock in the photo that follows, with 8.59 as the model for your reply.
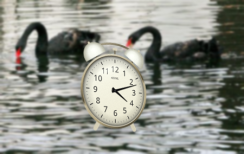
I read 4.12
